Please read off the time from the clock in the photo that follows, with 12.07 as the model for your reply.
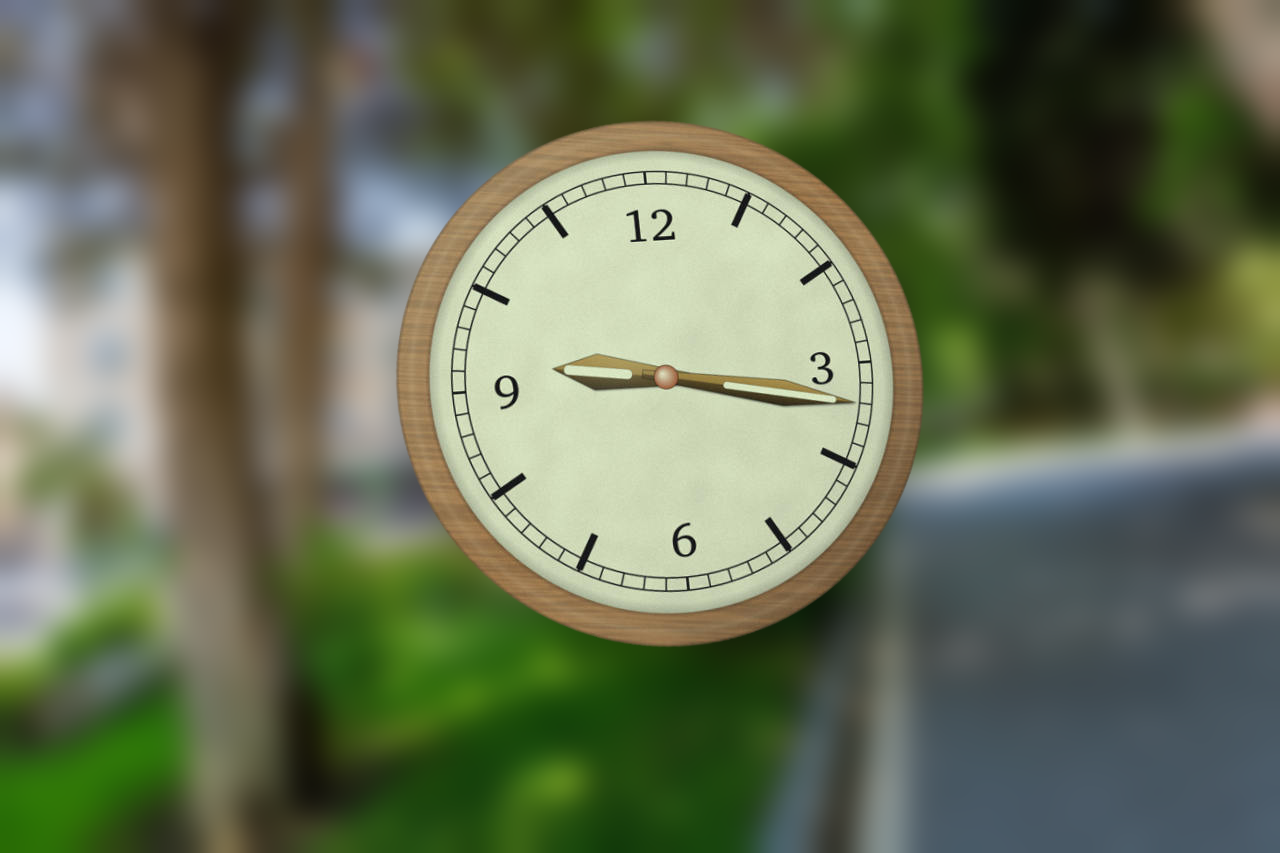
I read 9.17
